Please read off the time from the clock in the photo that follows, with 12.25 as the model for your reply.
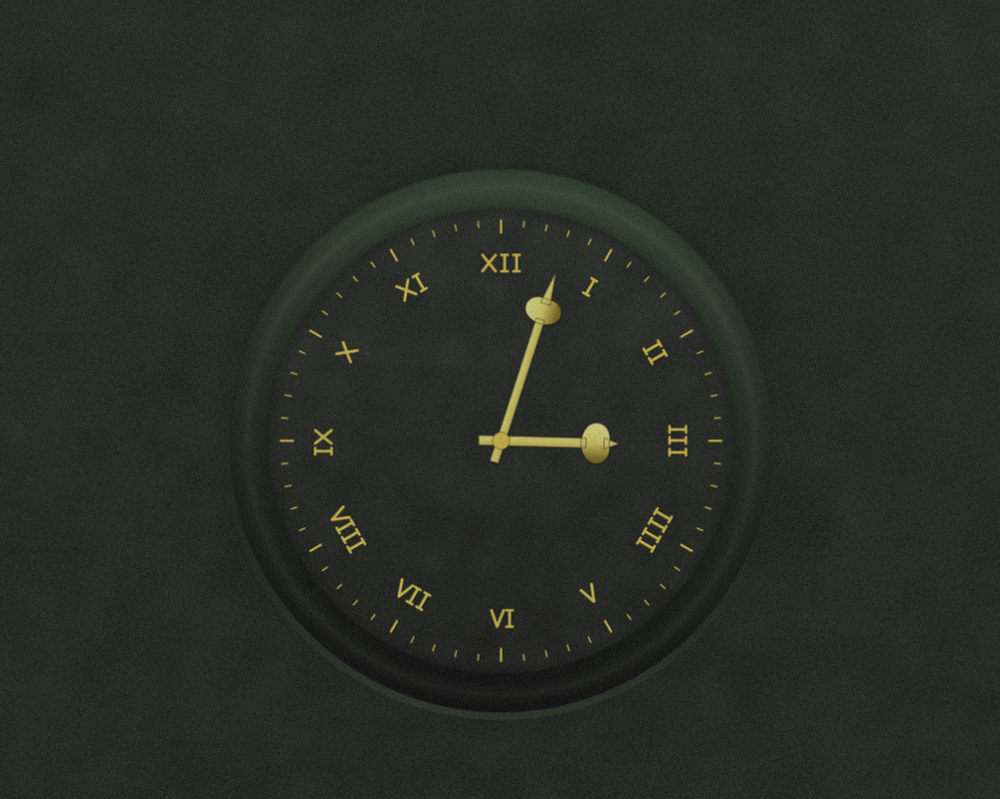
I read 3.03
